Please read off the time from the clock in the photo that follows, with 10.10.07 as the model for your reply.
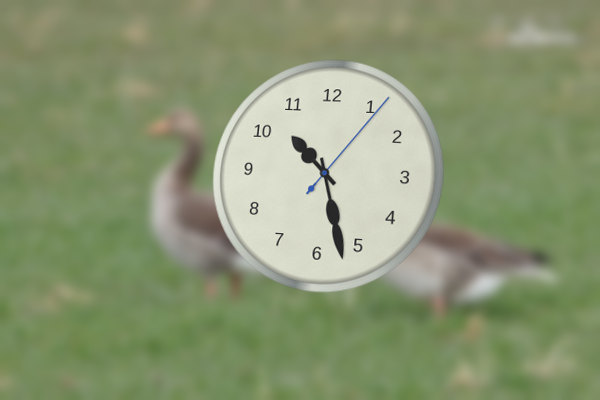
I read 10.27.06
